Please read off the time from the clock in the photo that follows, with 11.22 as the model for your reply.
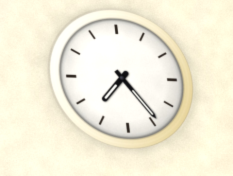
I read 7.24
